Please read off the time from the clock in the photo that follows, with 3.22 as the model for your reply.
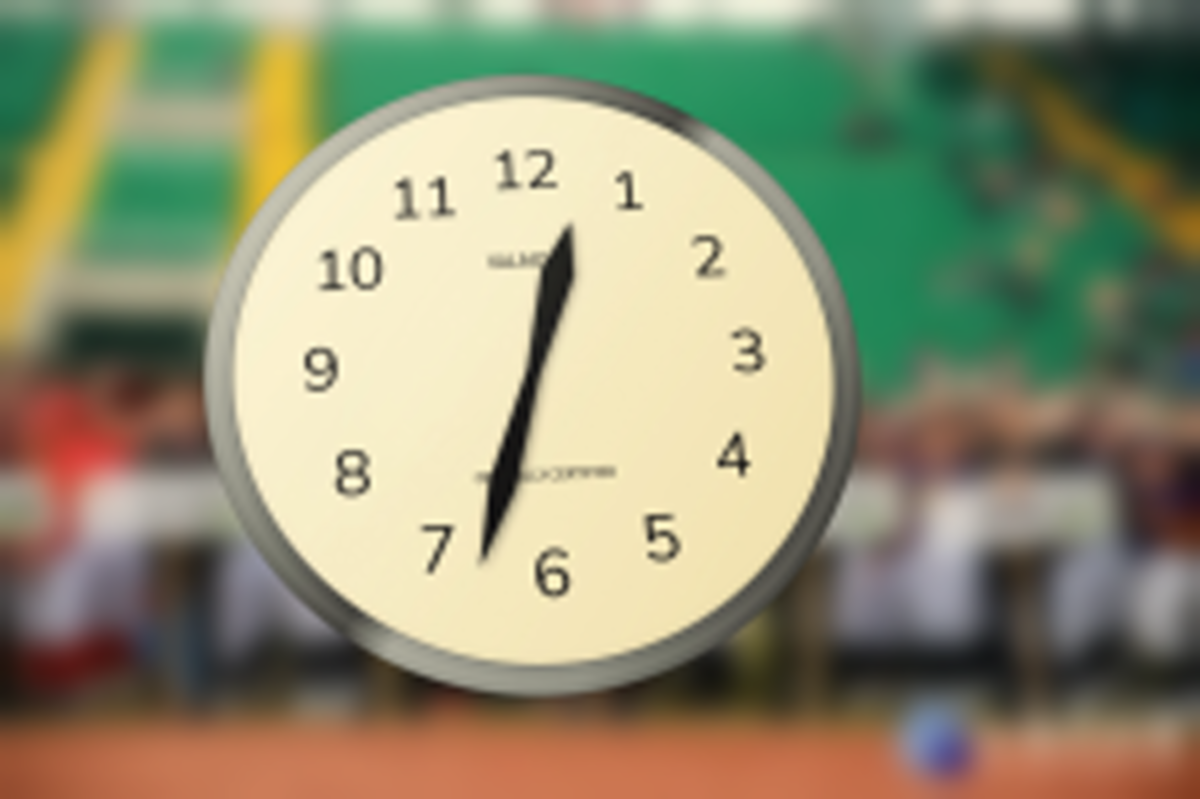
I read 12.33
